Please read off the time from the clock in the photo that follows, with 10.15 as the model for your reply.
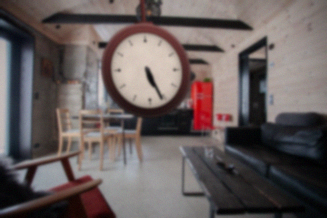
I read 5.26
